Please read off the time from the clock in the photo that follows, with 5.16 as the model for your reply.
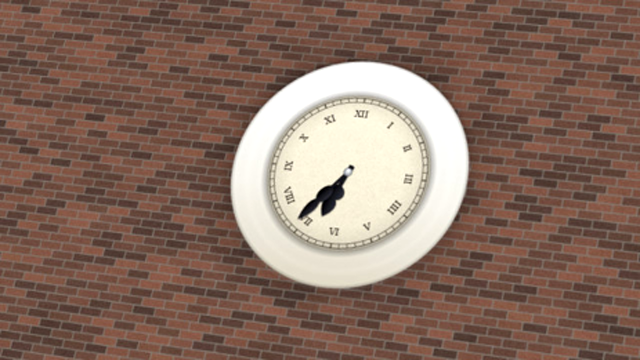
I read 6.36
